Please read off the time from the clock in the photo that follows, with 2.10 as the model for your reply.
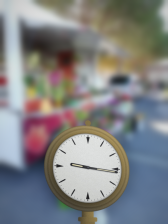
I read 9.16
